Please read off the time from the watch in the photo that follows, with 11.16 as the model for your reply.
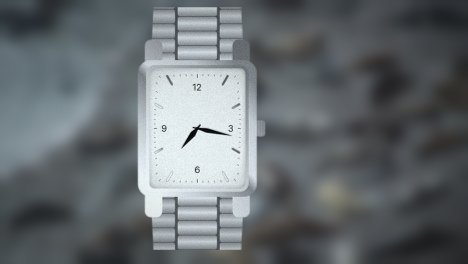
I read 7.17
